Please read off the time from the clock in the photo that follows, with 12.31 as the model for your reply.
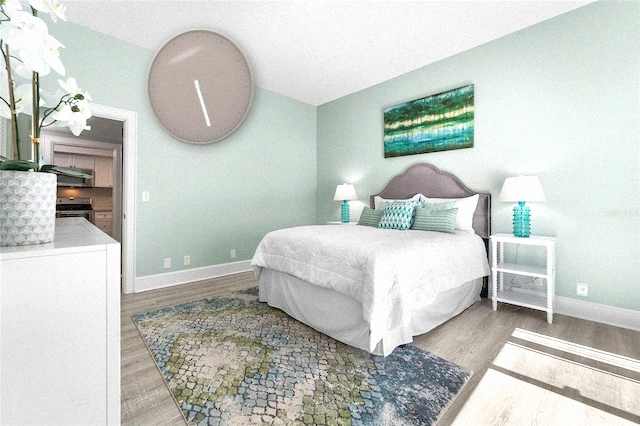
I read 5.27
